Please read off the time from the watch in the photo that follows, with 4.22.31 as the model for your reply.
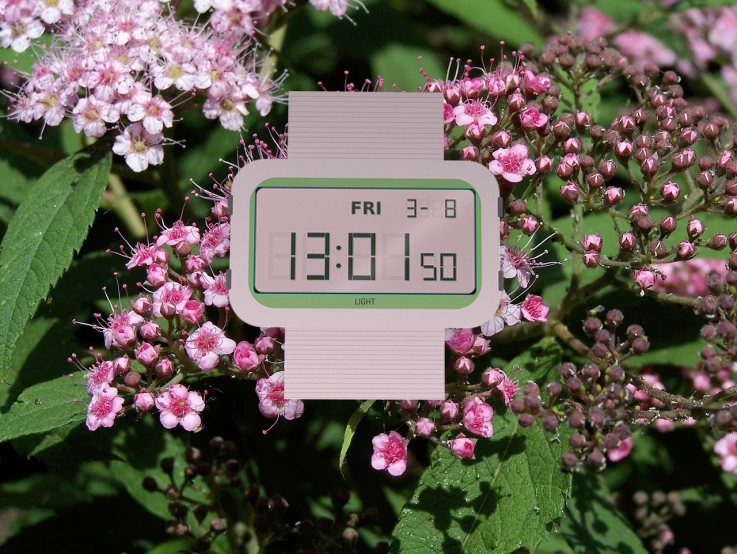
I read 13.01.50
